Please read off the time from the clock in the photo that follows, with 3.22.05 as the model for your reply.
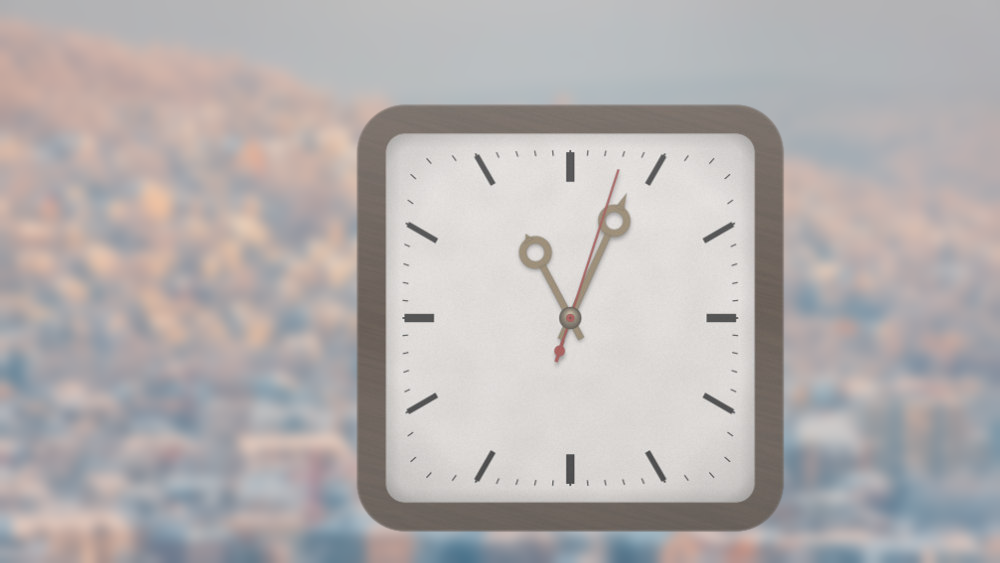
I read 11.04.03
